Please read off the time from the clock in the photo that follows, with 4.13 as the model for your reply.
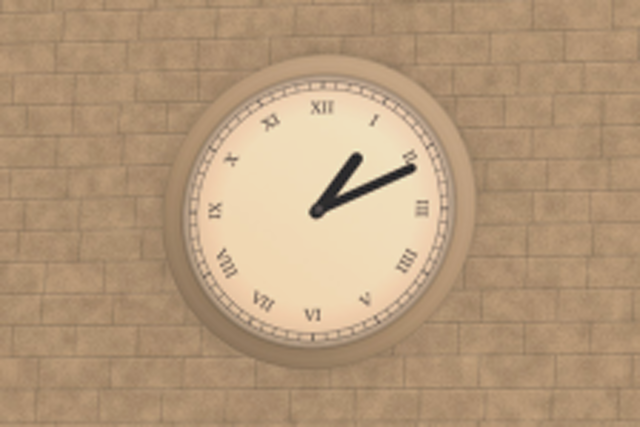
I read 1.11
